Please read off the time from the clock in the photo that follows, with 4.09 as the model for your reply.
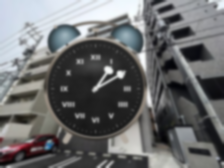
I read 1.10
